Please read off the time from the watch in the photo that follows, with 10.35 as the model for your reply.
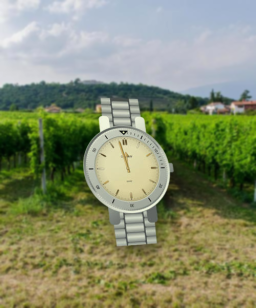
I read 11.58
